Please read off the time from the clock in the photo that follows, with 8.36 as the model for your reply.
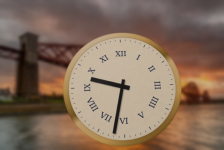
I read 9.32
